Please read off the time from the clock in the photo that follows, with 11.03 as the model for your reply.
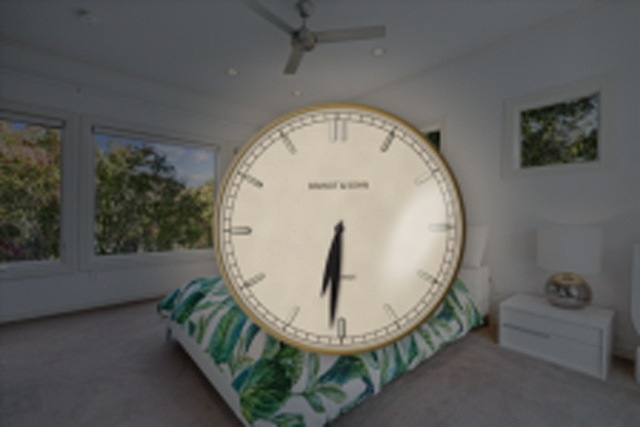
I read 6.31
